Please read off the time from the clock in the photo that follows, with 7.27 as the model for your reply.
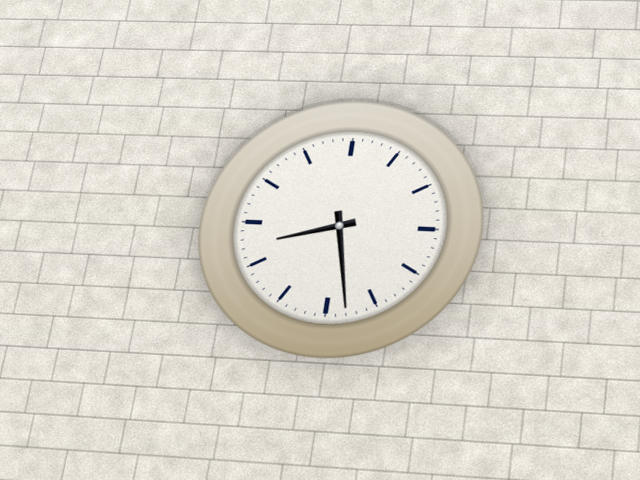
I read 8.28
